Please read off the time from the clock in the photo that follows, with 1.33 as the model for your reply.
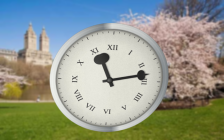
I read 11.13
